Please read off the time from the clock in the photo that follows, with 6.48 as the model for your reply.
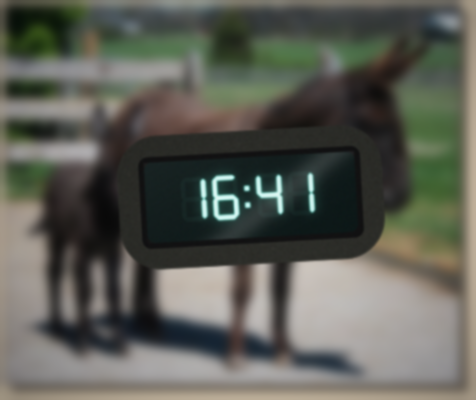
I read 16.41
